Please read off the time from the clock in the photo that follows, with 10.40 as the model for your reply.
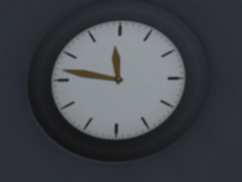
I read 11.47
